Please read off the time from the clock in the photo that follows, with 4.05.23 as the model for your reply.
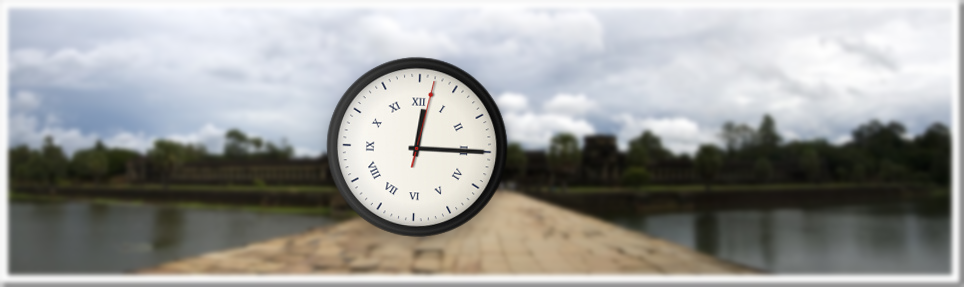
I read 12.15.02
